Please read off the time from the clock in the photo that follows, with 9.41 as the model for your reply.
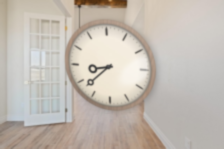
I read 8.38
